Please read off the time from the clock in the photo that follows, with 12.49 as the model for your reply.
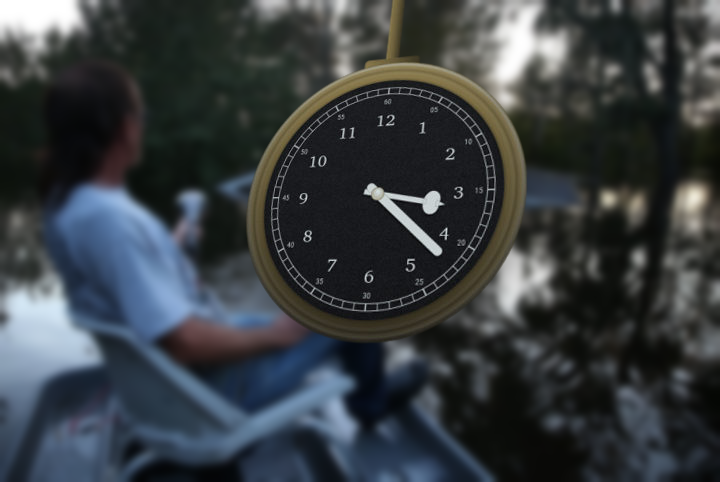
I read 3.22
